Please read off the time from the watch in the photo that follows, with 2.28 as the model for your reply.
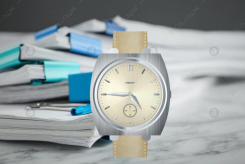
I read 4.45
